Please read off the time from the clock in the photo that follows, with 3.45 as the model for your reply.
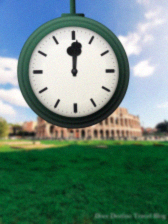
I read 12.01
